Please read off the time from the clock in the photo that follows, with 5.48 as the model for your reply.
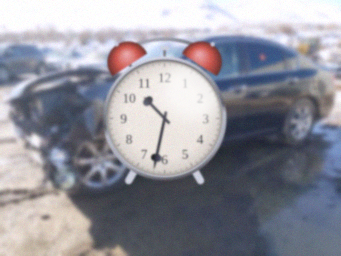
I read 10.32
